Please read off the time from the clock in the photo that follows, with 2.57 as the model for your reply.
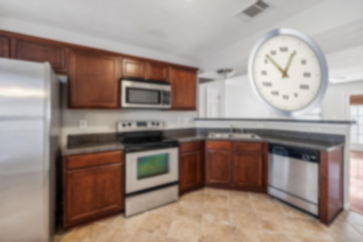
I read 12.52
